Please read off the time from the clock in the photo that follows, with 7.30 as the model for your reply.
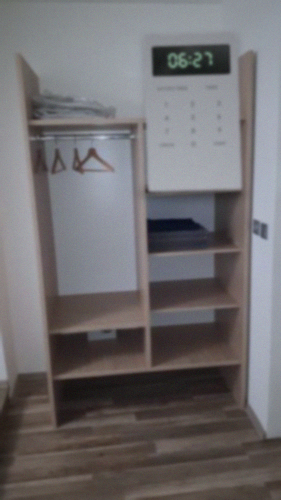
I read 6.27
